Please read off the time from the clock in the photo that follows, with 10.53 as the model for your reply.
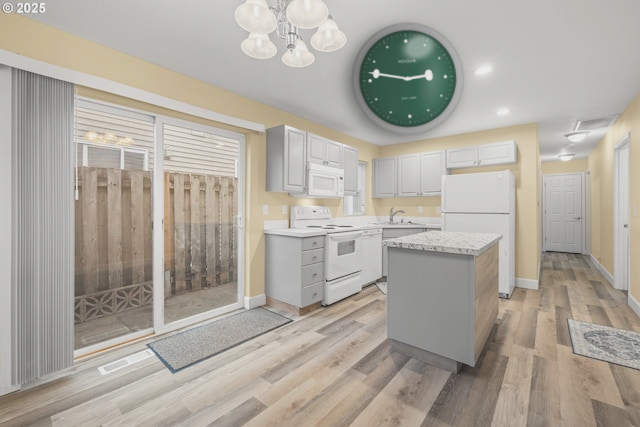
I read 2.47
